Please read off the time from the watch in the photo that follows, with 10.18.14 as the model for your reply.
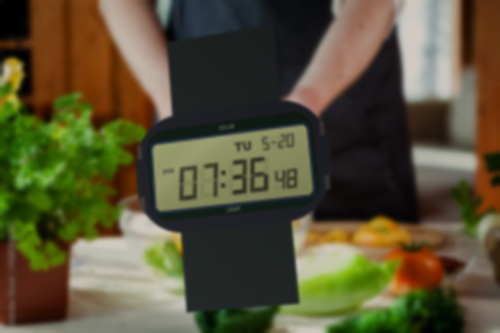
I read 7.36.48
